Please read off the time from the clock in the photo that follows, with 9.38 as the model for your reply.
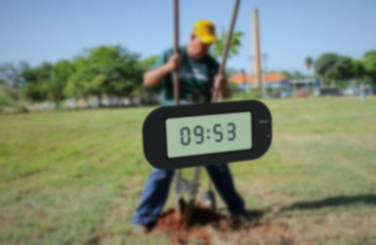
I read 9.53
